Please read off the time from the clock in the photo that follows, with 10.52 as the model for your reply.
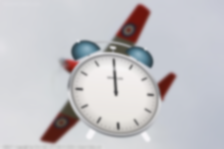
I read 12.00
